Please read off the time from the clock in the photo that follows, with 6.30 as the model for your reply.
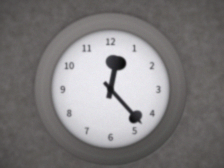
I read 12.23
